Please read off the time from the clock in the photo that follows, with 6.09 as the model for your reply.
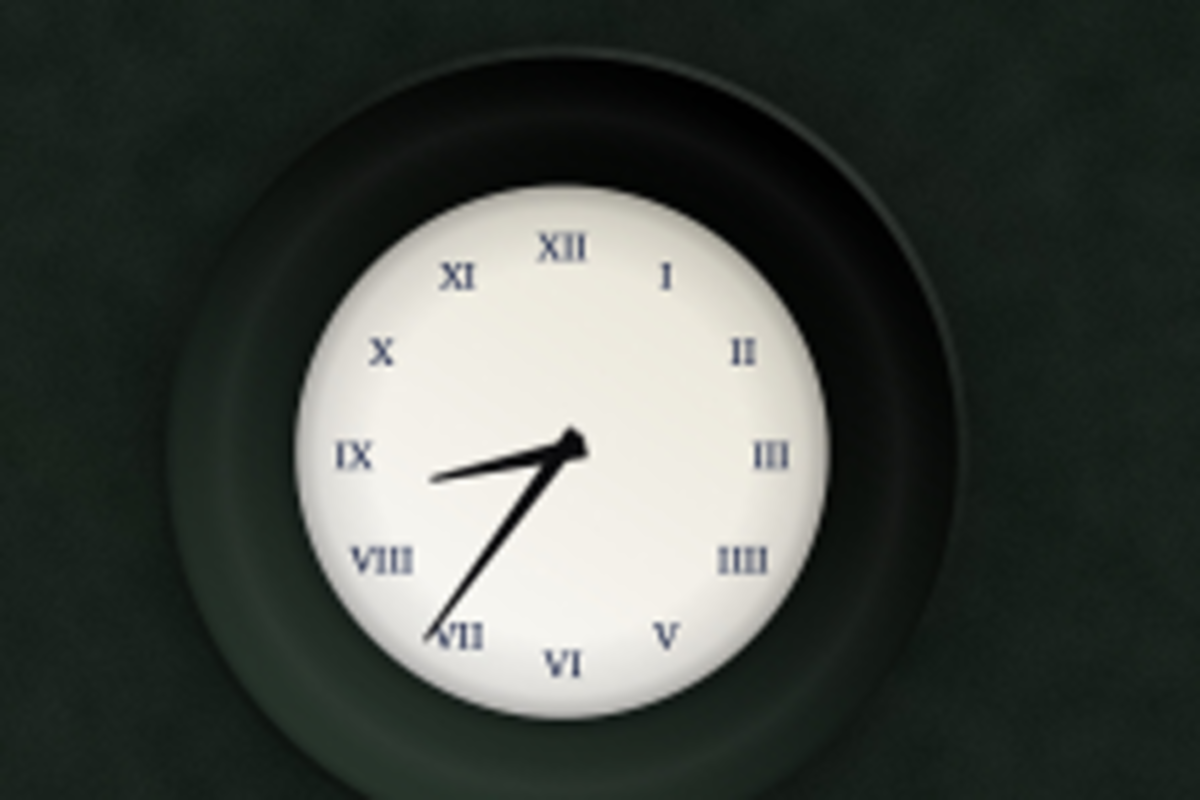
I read 8.36
